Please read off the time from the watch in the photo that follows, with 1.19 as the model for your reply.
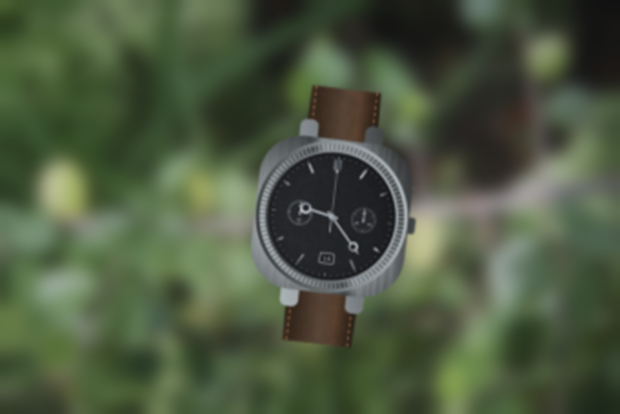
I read 9.23
